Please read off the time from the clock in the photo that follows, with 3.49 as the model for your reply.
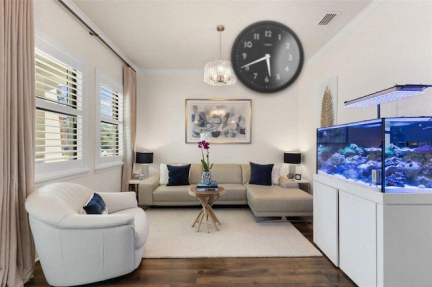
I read 5.41
